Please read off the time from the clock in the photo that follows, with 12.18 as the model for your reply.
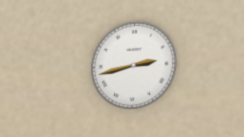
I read 2.43
